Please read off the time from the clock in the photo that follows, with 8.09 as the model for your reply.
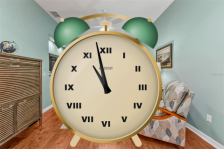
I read 10.58
